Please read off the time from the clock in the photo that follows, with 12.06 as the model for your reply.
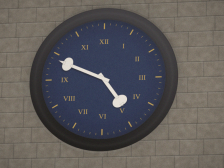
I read 4.49
